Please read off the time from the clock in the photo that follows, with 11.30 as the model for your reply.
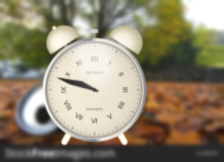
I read 9.48
